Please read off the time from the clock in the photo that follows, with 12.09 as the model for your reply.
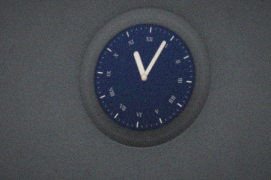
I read 11.04
